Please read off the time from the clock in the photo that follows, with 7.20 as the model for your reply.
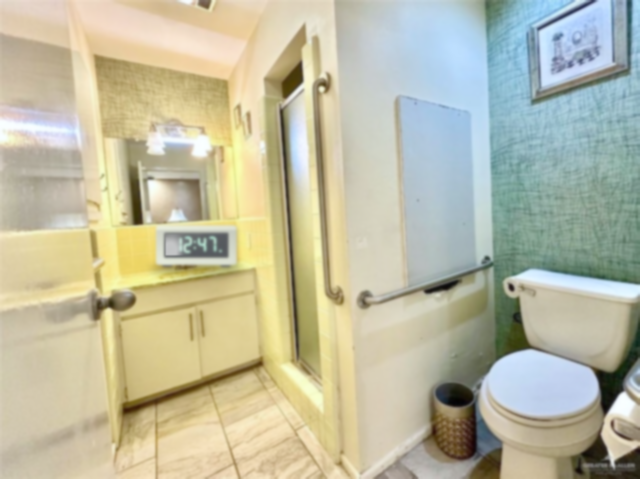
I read 12.47
